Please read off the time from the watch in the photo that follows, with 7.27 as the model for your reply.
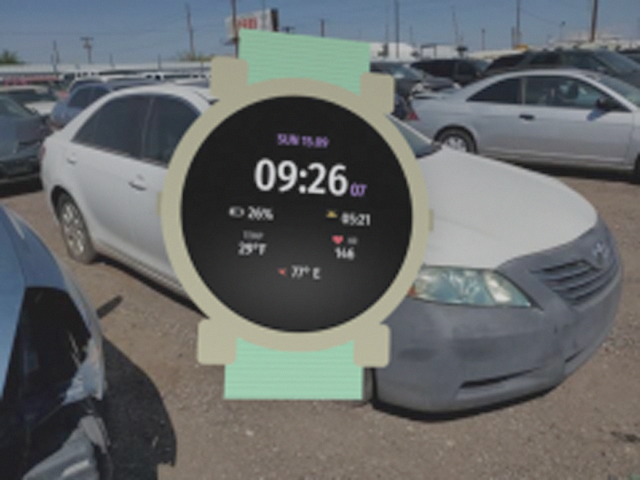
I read 9.26
